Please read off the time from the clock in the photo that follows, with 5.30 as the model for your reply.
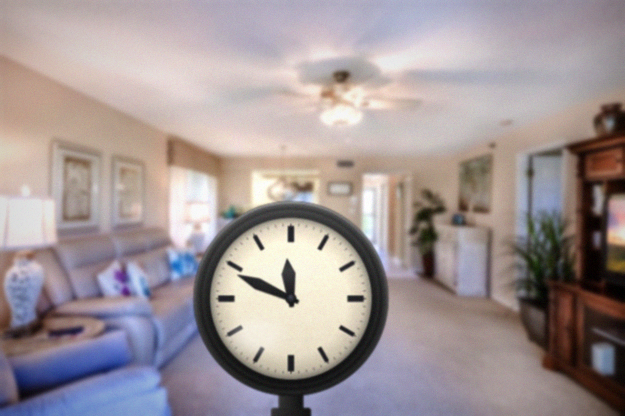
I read 11.49
